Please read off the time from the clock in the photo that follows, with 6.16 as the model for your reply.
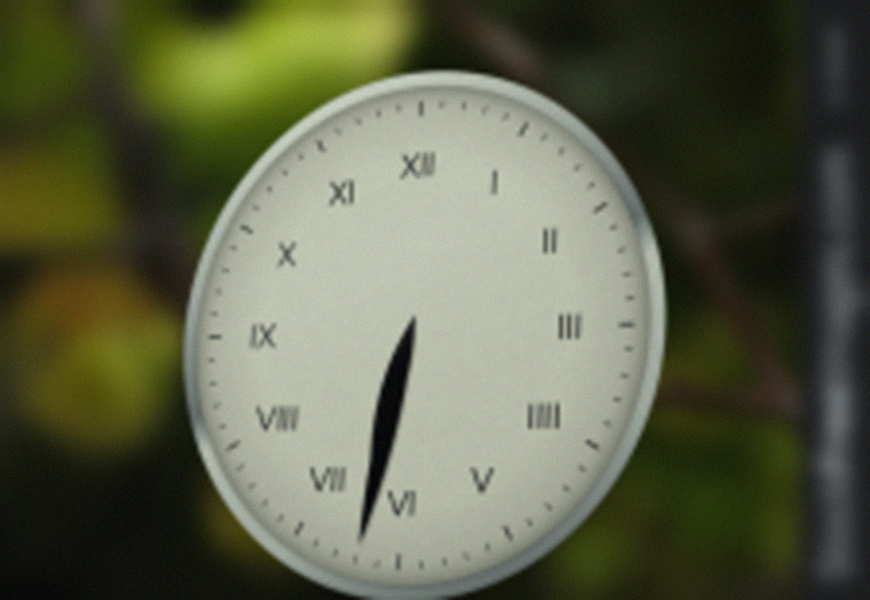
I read 6.32
